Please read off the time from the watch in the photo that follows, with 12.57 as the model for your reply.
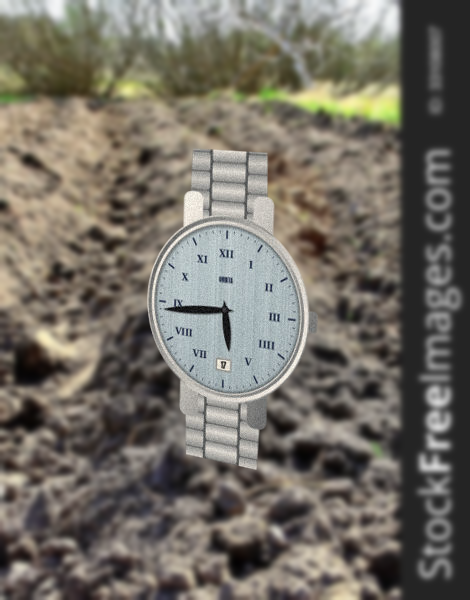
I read 5.44
